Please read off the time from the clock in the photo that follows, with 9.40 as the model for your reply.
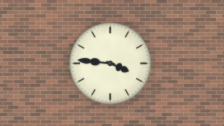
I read 3.46
